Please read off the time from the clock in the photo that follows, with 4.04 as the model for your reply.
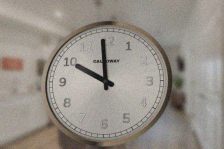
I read 9.59
